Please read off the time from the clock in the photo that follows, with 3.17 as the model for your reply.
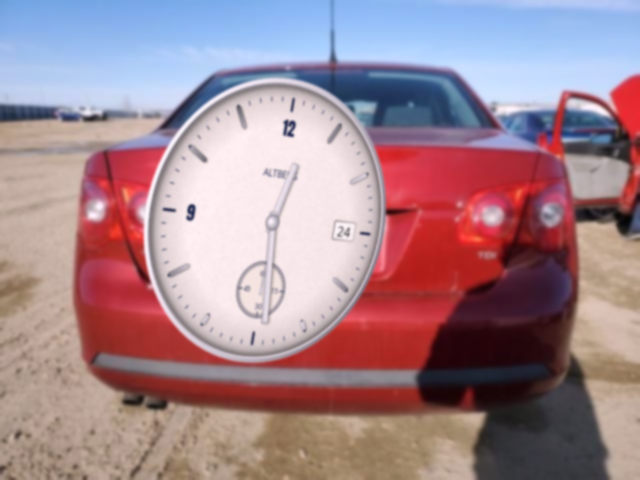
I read 12.29
